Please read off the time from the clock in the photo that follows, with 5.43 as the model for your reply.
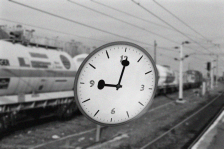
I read 9.01
